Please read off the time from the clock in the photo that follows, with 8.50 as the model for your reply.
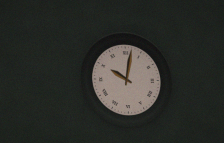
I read 10.02
